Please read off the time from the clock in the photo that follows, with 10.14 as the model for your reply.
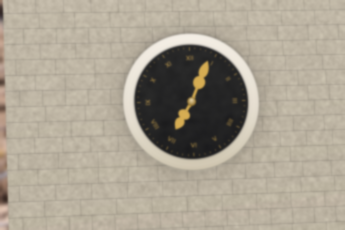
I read 7.04
